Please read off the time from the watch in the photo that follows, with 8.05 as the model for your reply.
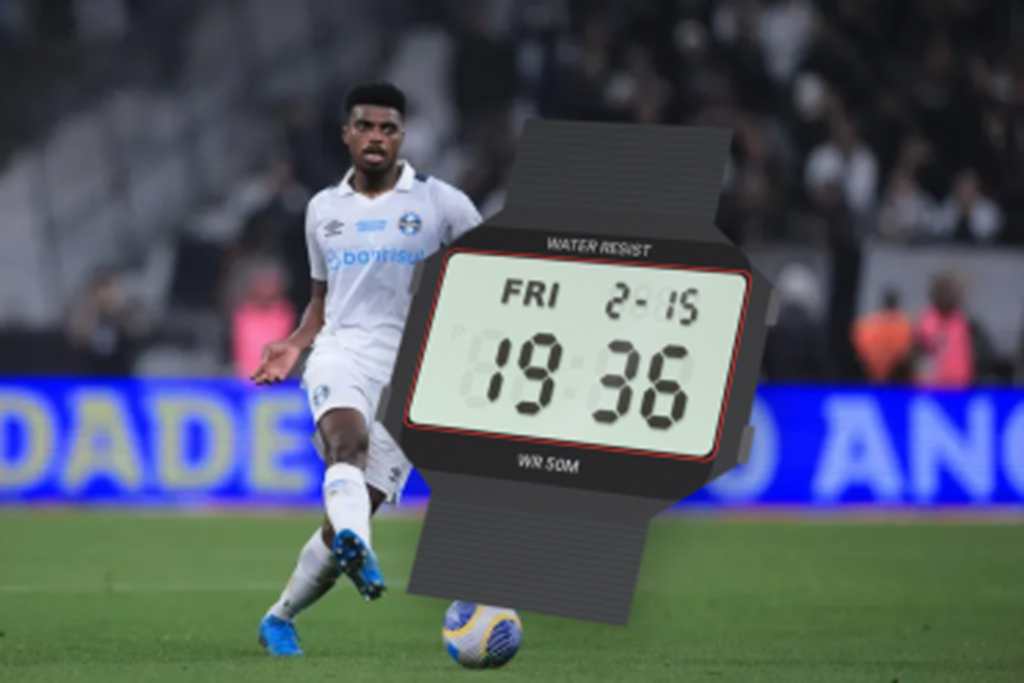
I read 19.36
